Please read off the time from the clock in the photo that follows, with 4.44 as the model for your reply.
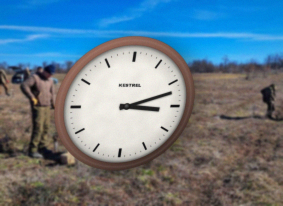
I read 3.12
